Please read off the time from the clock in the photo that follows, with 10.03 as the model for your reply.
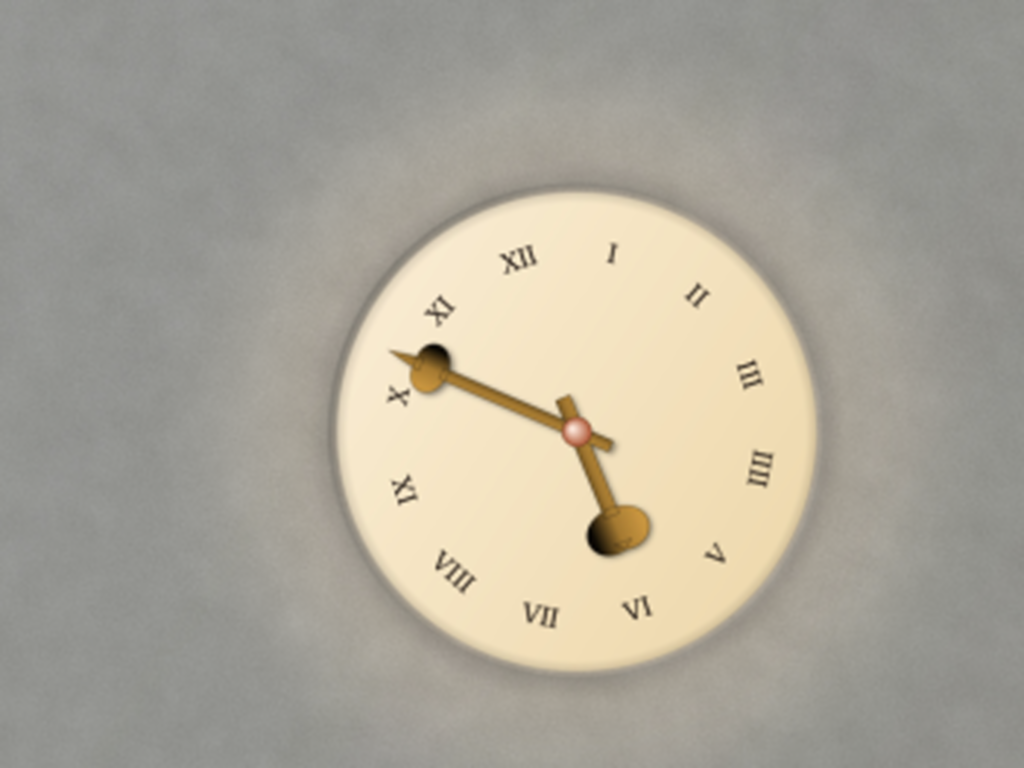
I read 5.52
